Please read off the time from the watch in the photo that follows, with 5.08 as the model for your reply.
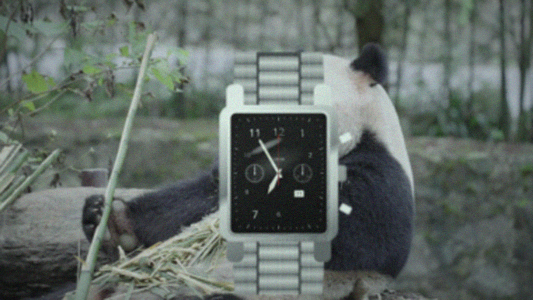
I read 6.55
